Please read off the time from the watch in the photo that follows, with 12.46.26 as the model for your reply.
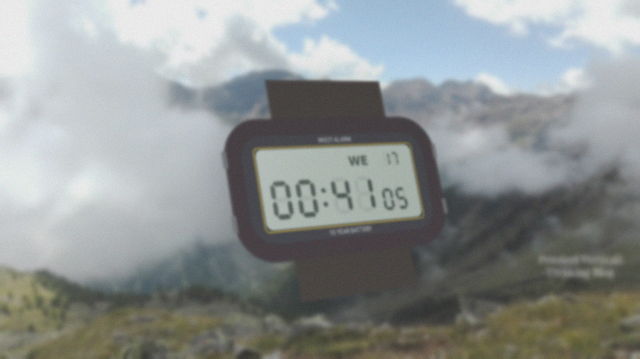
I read 0.41.05
